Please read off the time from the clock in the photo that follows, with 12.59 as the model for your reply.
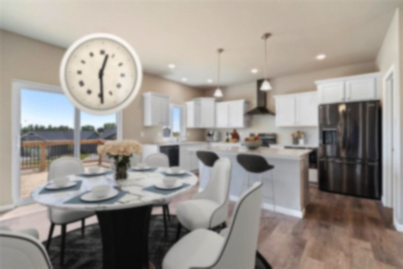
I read 12.29
